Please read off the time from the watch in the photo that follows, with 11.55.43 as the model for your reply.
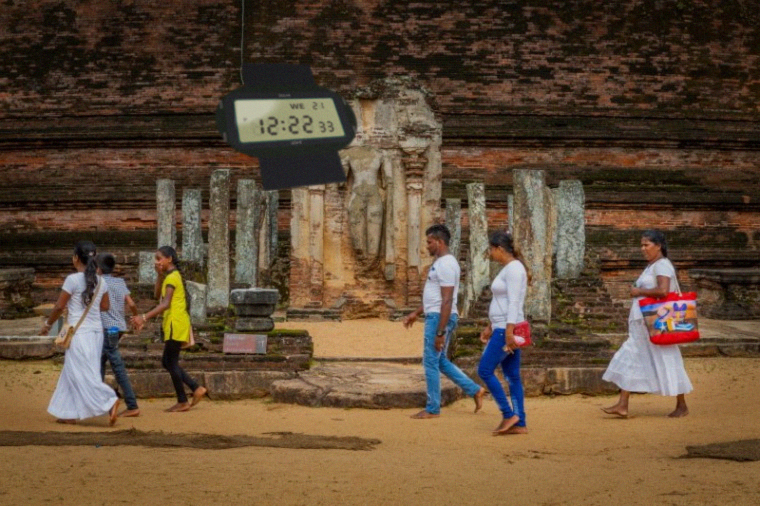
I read 12.22.33
